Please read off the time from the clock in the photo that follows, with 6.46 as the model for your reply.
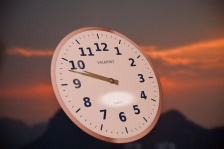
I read 9.48
